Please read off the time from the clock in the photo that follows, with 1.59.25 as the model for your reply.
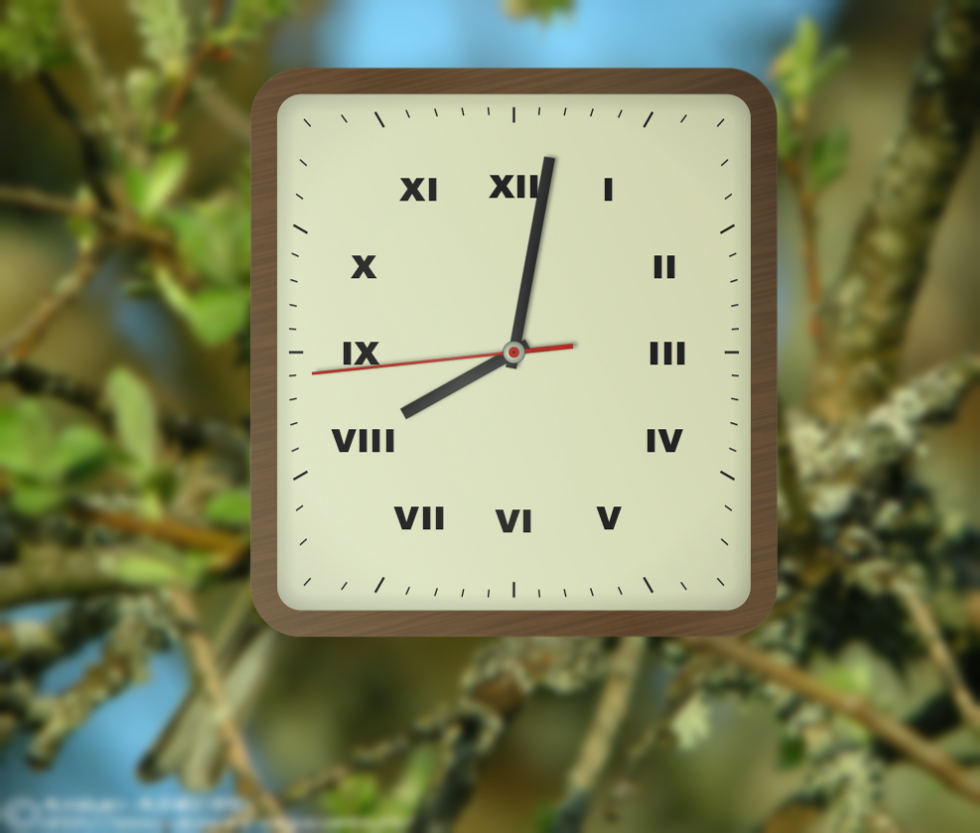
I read 8.01.44
